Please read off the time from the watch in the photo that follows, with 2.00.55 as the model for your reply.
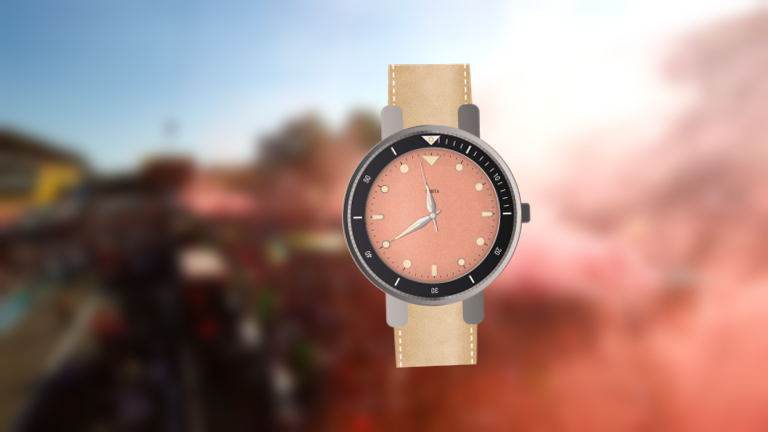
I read 11.39.58
